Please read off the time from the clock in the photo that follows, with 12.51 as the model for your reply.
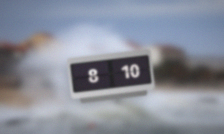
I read 8.10
